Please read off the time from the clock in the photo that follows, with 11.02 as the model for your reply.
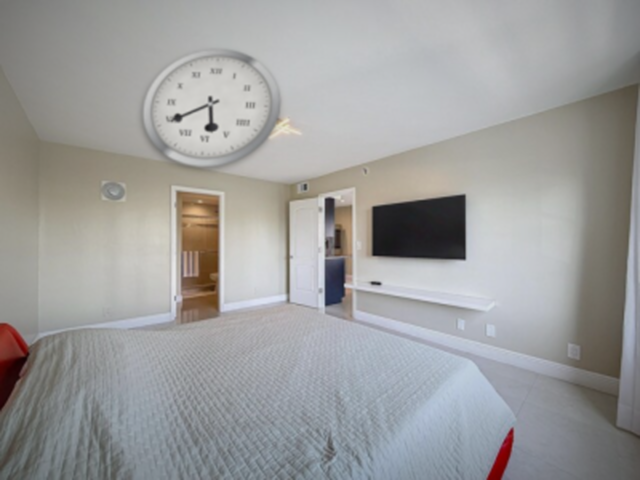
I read 5.40
